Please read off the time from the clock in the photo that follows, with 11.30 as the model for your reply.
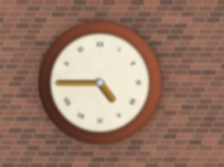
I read 4.45
